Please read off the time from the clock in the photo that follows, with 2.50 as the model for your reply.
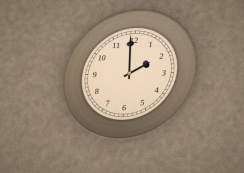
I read 1.59
